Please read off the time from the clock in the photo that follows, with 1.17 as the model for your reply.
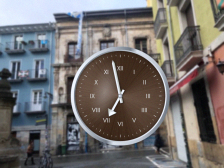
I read 6.58
